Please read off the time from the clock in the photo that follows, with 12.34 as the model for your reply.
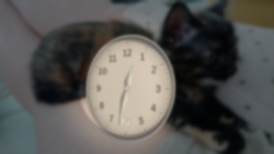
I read 12.32
